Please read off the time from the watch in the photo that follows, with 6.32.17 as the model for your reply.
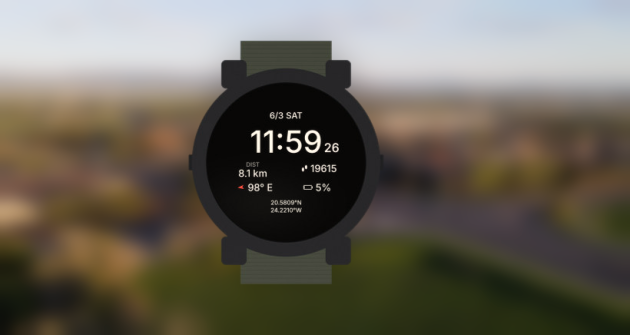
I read 11.59.26
